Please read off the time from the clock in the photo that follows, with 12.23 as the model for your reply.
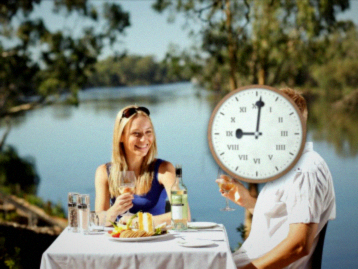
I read 9.01
